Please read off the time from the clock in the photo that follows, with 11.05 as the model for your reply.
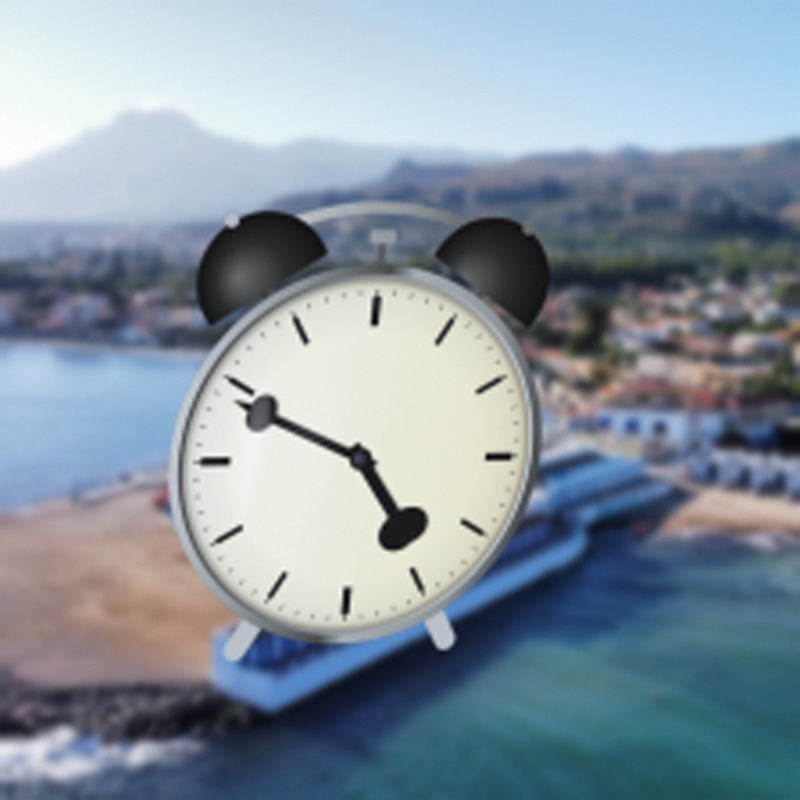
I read 4.49
